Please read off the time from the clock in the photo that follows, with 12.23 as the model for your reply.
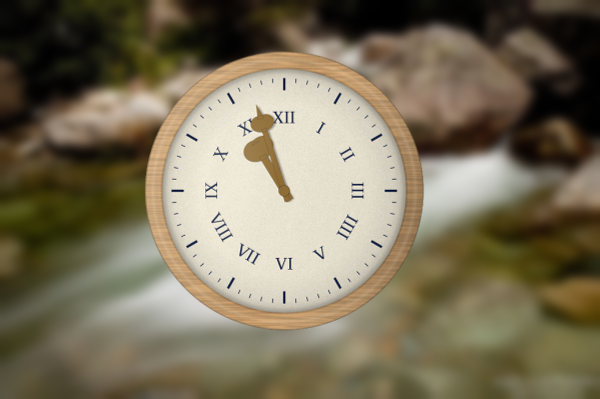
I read 10.57
